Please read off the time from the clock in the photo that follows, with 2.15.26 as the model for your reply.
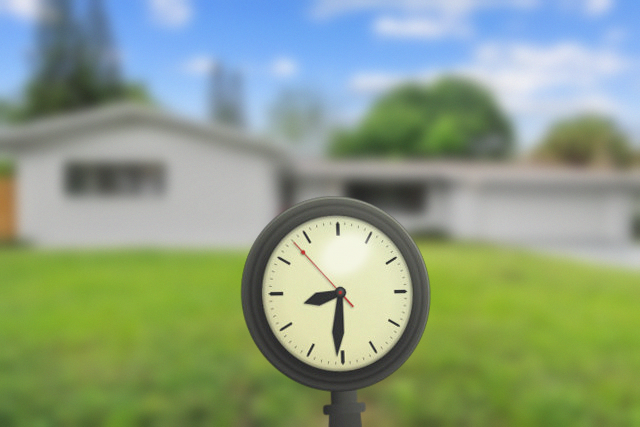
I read 8.30.53
